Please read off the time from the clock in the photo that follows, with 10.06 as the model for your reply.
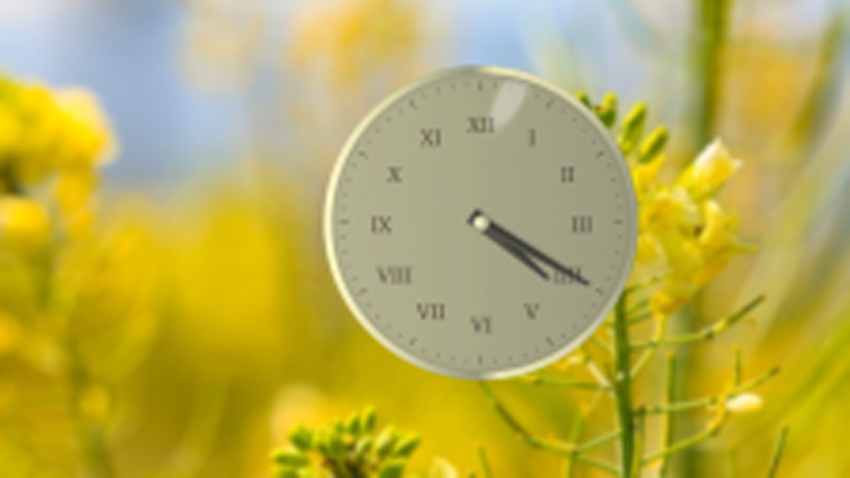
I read 4.20
